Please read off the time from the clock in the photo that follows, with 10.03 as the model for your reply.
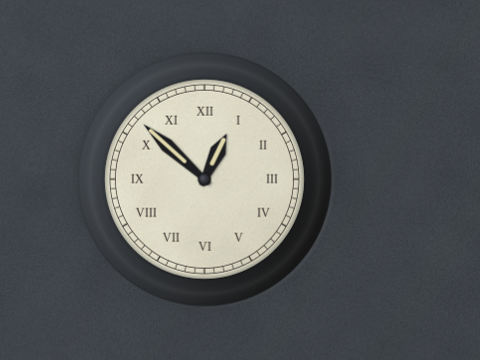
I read 12.52
